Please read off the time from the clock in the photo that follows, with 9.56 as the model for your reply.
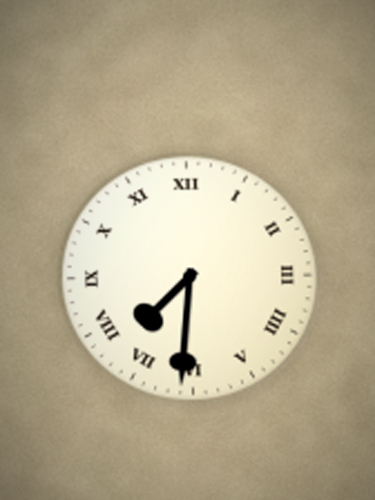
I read 7.31
